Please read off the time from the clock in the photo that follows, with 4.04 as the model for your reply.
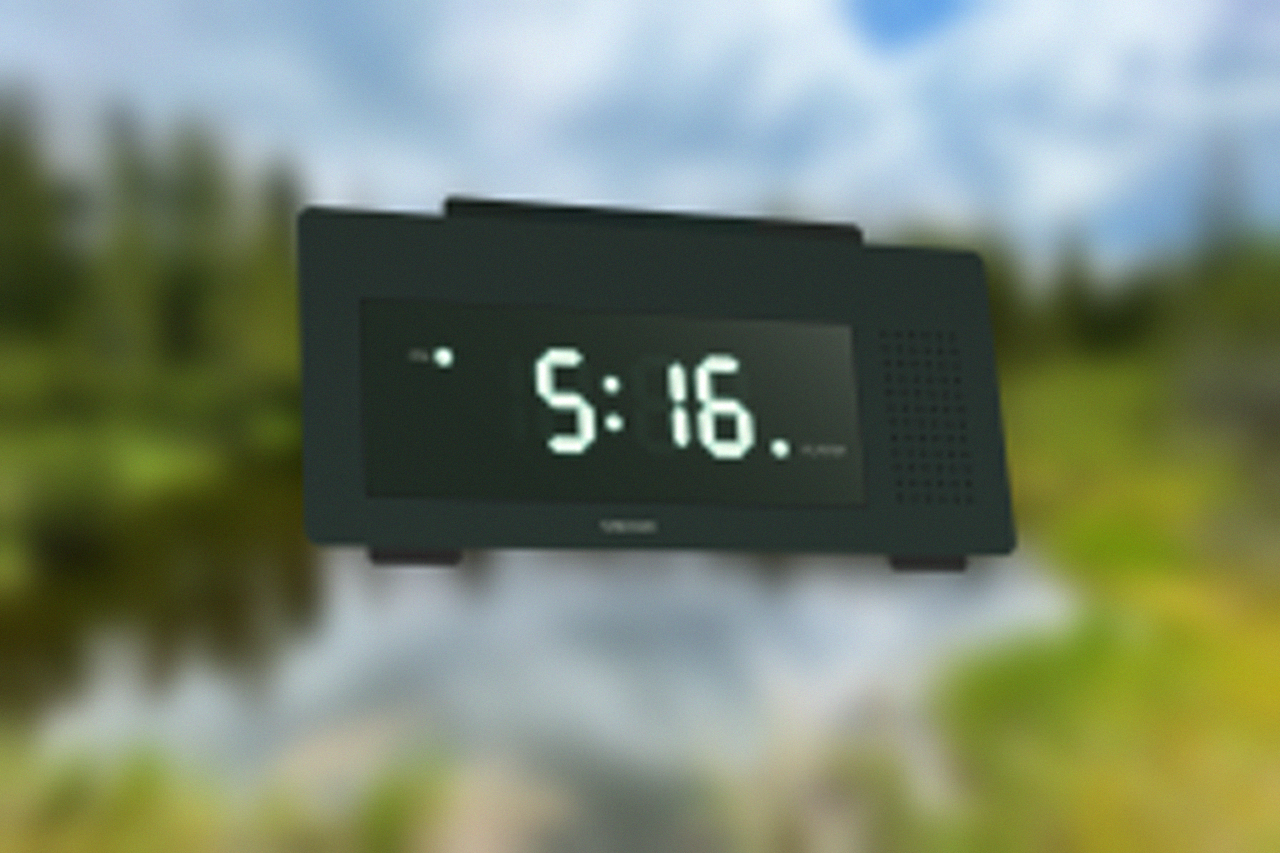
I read 5.16
